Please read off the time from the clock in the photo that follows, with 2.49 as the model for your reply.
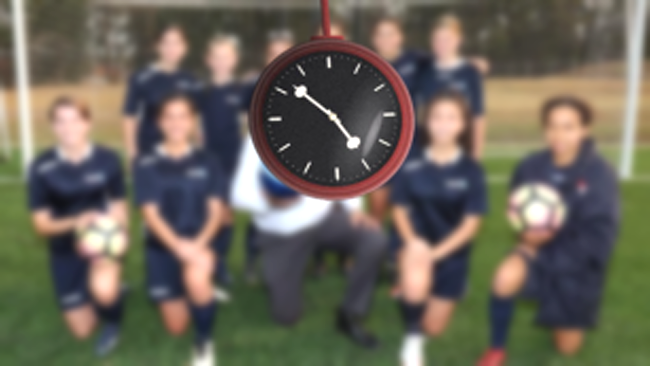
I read 4.52
